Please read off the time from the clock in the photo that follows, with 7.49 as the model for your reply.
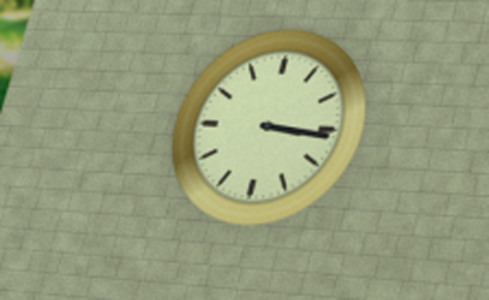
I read 3.16
